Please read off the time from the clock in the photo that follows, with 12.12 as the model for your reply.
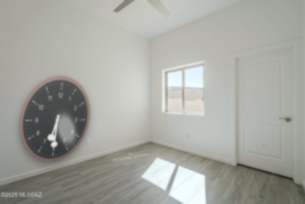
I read 6.30
